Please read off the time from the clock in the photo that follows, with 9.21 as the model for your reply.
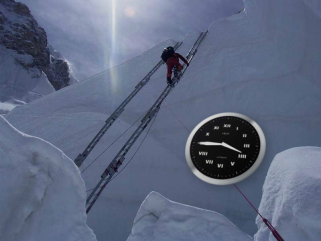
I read 3.45
